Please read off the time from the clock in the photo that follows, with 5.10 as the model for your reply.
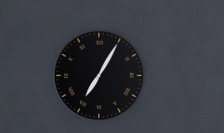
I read 7.05
